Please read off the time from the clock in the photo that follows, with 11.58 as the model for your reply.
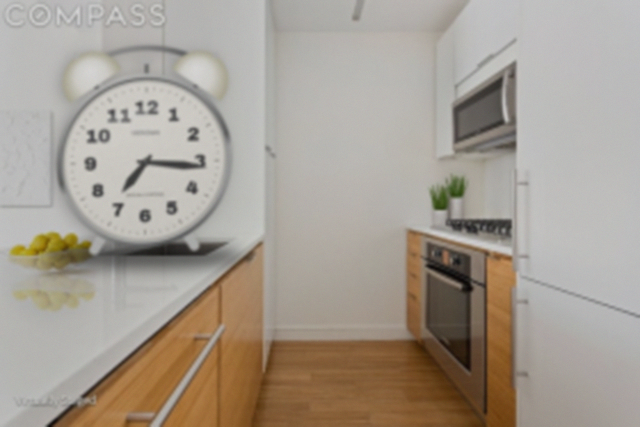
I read 7.16
